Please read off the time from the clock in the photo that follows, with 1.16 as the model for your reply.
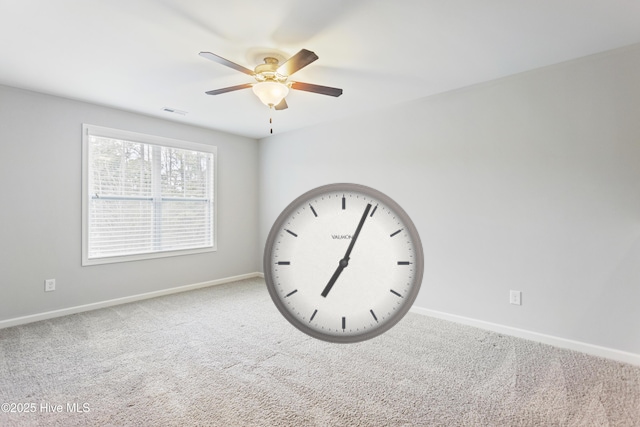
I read 7.04
